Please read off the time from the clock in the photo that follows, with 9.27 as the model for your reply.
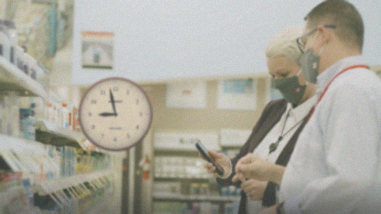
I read 8.58
